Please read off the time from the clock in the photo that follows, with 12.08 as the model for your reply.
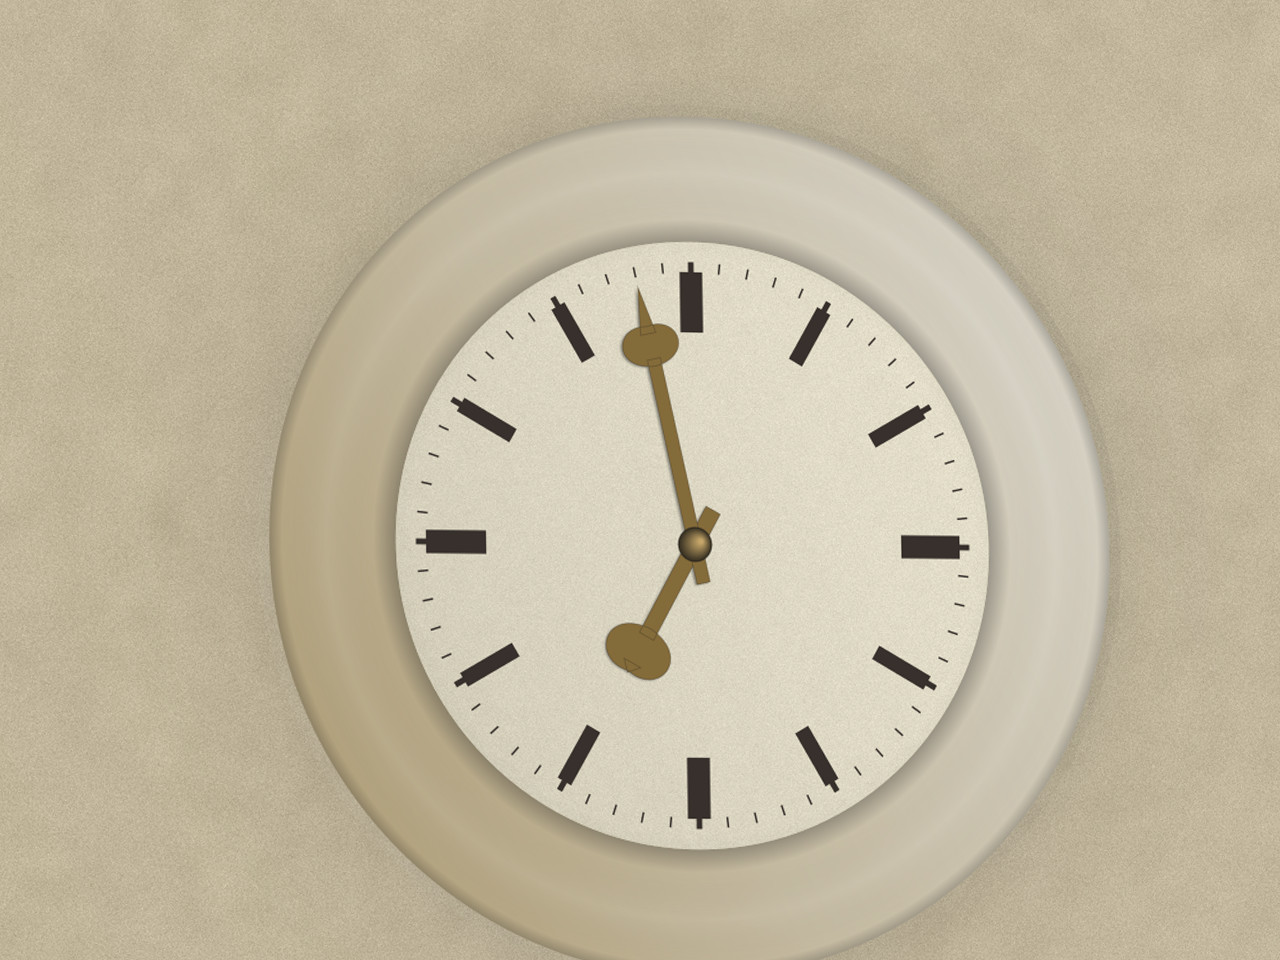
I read 6.58
